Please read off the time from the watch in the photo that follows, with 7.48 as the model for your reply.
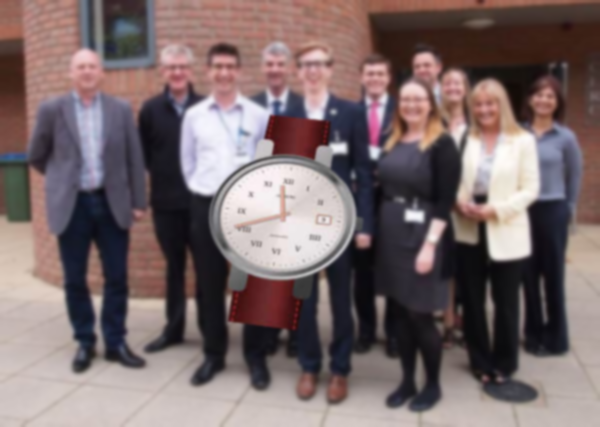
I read 11.41
